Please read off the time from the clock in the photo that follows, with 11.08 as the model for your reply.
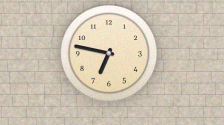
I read 6.47
